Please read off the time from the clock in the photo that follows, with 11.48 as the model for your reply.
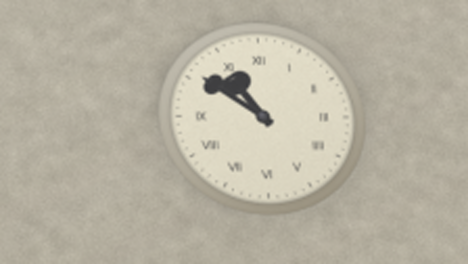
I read 10.51
